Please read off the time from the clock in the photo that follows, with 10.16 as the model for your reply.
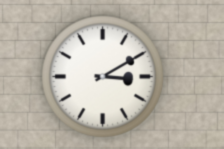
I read 3.10
